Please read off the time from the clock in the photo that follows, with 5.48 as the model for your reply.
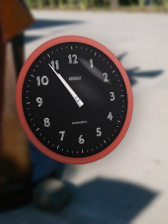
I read 10.54
